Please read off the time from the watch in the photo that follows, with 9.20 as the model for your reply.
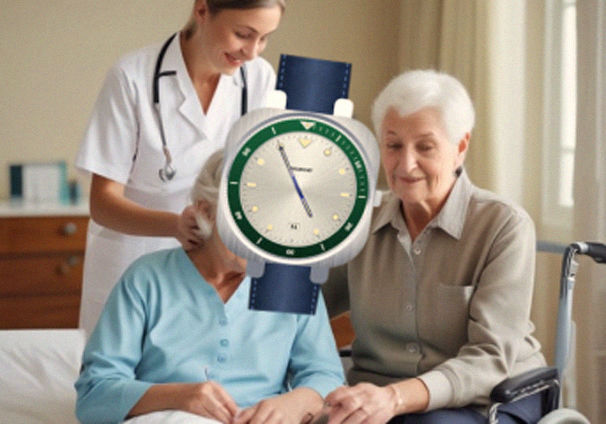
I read 4.55
